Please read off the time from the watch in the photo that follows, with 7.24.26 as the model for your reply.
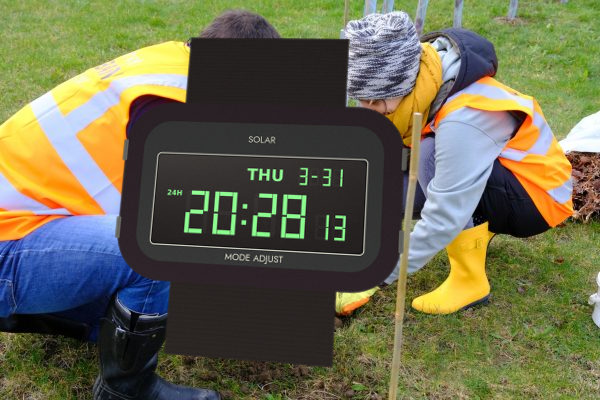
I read 20.28.13
